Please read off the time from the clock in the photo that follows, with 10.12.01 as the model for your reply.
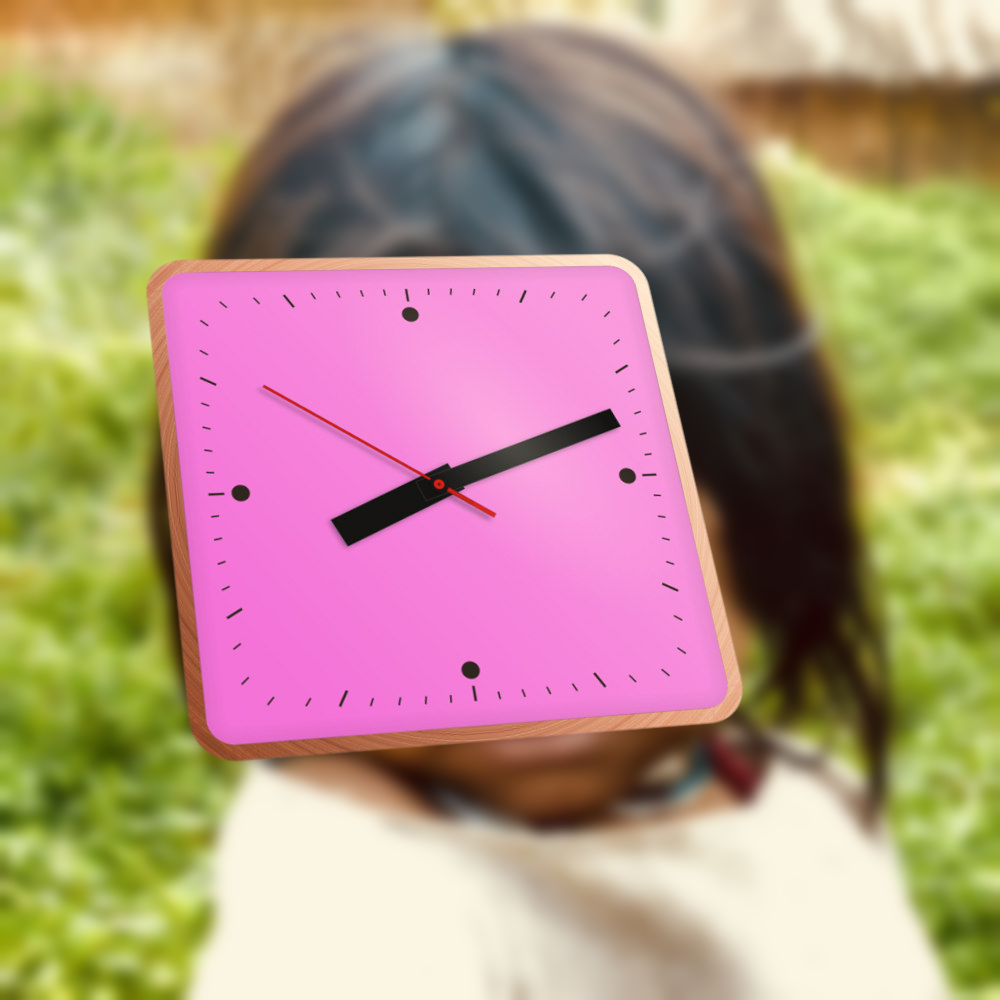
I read 8.11.51
